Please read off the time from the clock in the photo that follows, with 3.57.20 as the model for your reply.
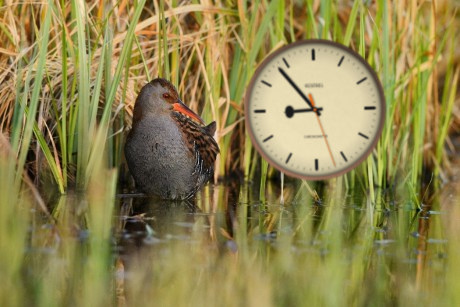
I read 8.53.27
